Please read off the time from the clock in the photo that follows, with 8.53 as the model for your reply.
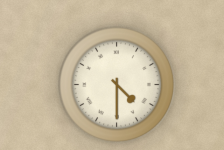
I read 4.30
